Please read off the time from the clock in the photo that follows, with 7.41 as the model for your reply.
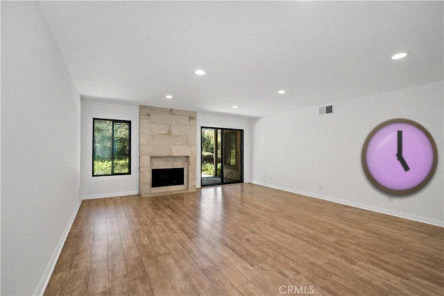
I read 5.00
